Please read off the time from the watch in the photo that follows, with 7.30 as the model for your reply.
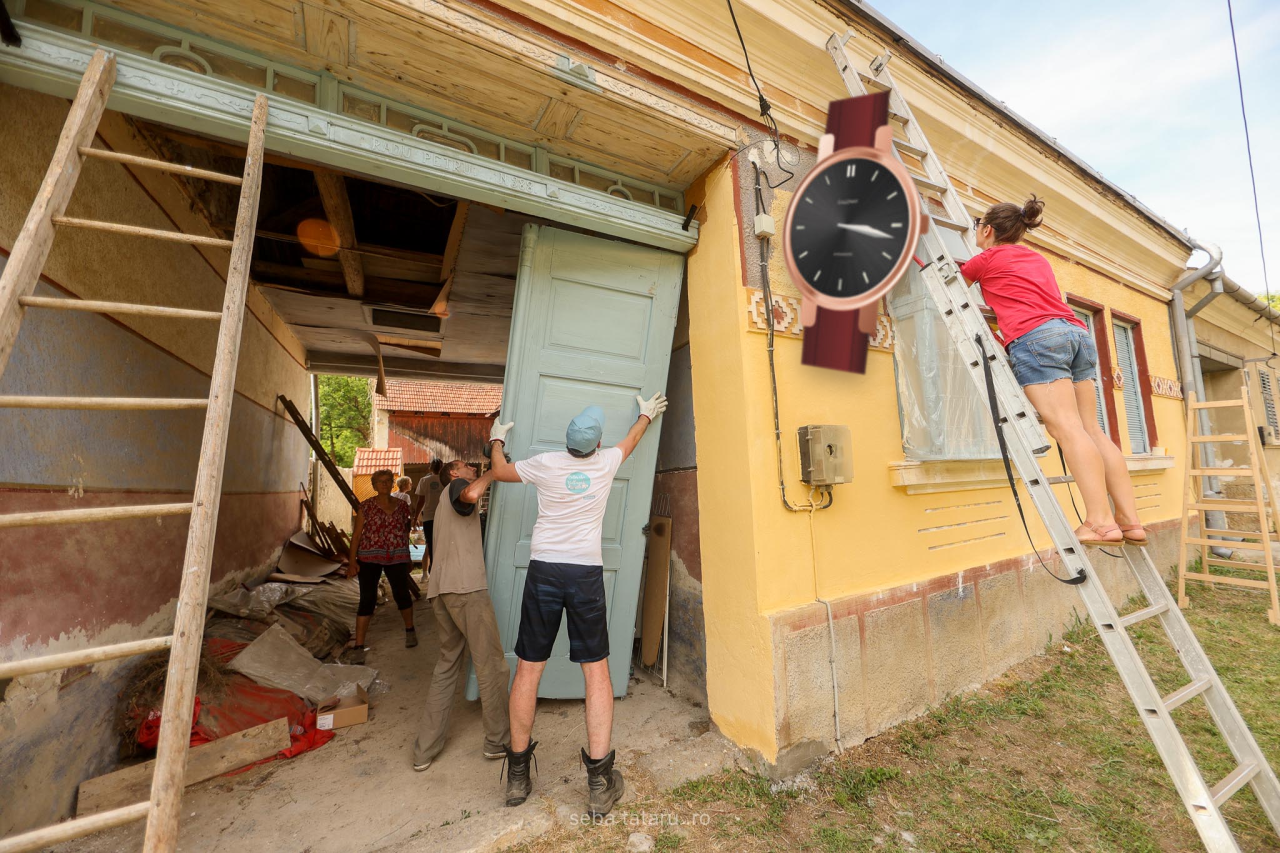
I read 3.17
